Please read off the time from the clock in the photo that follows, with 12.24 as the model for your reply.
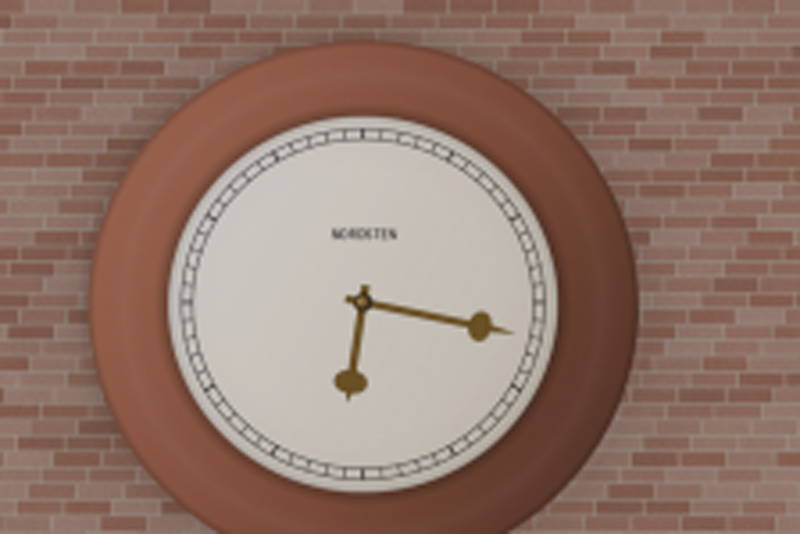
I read 6.17
